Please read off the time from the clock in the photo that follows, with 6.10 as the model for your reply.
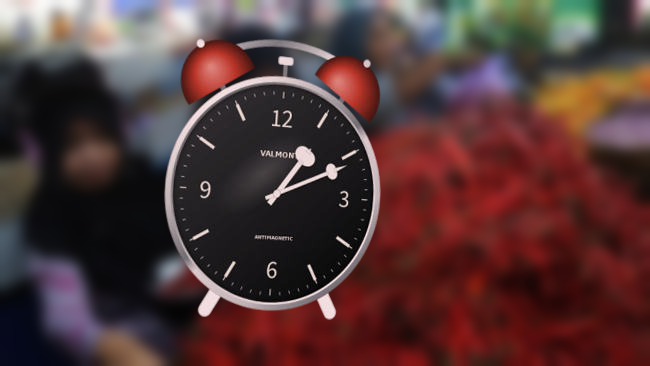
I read 1.11
